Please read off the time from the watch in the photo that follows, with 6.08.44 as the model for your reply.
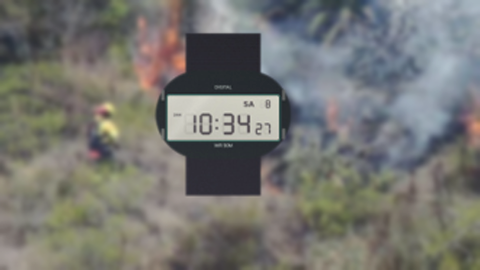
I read 10.34.27
